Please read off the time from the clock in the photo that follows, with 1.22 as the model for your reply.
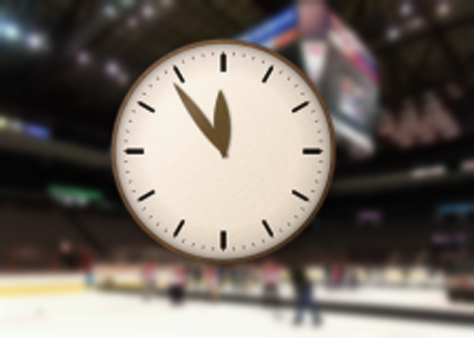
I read 11.54
